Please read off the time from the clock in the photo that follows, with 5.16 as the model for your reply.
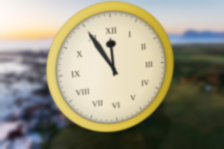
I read 11.55
